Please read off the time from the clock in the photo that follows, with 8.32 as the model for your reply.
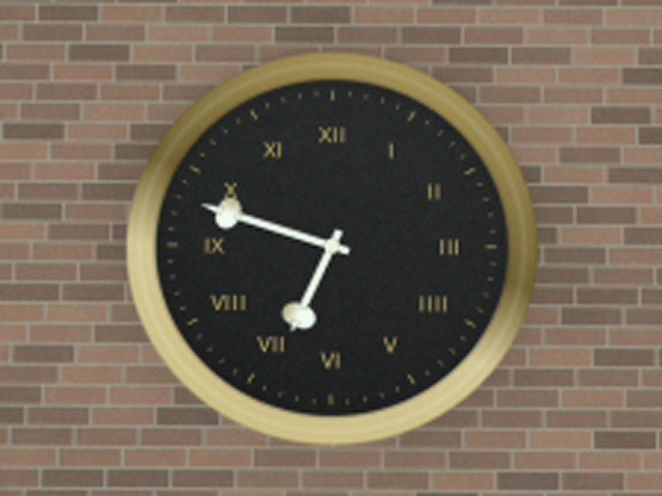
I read 6.48
